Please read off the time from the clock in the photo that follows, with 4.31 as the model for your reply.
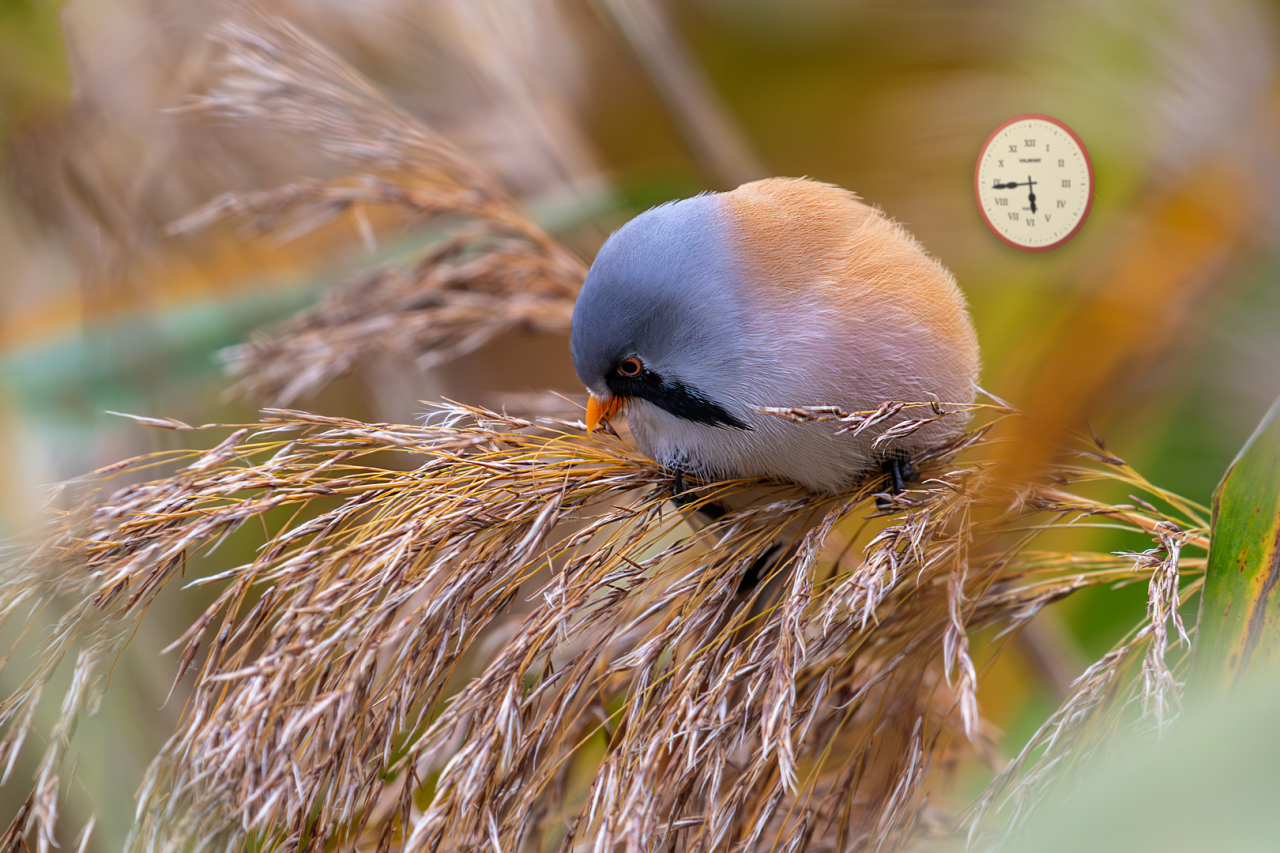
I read 5.44
